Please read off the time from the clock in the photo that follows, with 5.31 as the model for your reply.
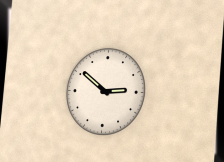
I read 2.51
